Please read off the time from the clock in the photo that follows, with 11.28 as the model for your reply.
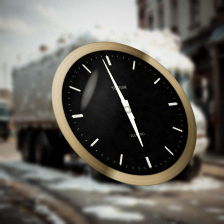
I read 5.59
